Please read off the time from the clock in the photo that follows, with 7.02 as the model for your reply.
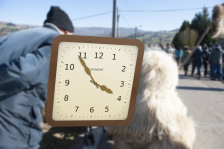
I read 3.54
